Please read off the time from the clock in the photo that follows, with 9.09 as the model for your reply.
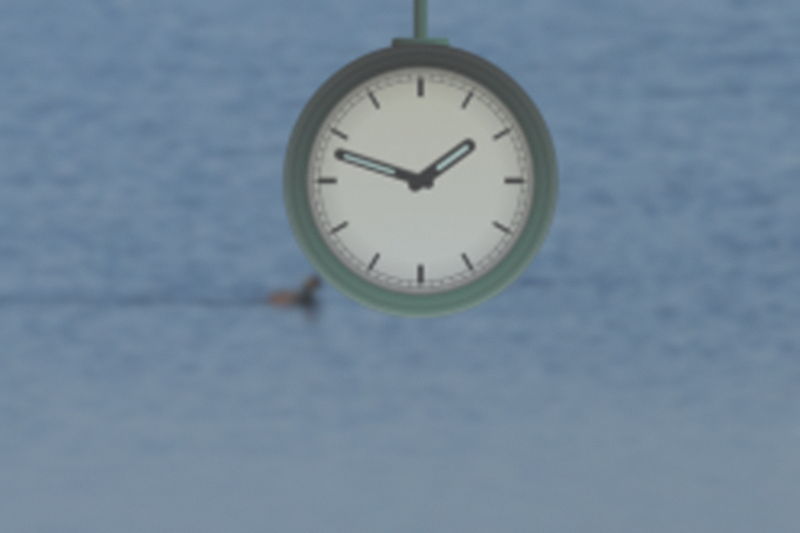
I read 1.48
